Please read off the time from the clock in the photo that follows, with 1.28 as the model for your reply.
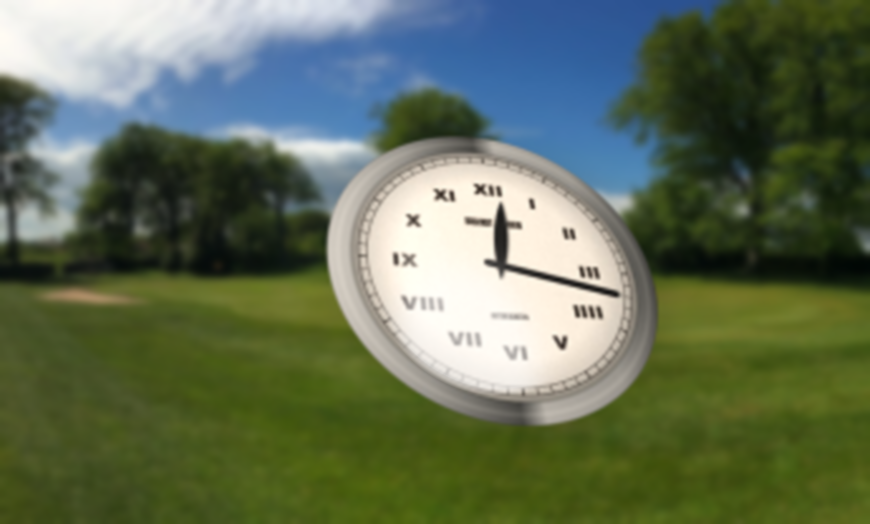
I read 12.17
